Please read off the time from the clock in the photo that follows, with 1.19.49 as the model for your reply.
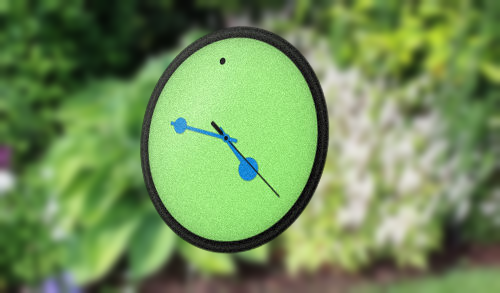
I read 4.48.23
